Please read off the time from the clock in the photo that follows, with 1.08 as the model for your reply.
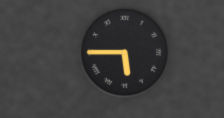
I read 5.45
